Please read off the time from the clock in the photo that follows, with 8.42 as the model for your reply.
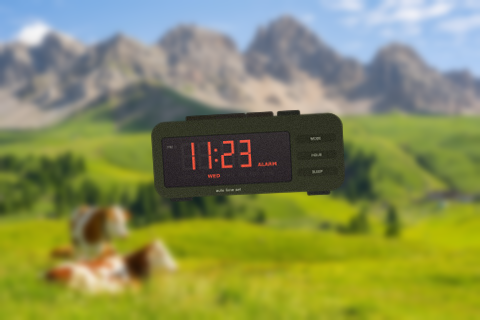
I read 11.23
